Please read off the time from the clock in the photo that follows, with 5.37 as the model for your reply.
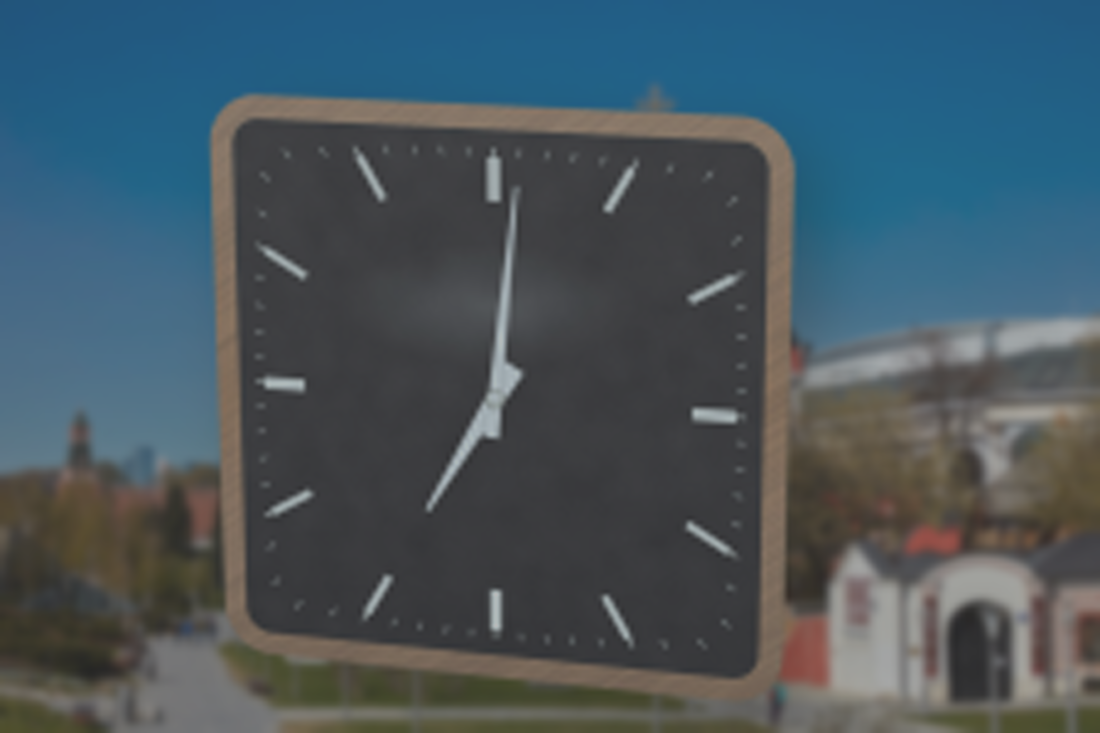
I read 7.01
